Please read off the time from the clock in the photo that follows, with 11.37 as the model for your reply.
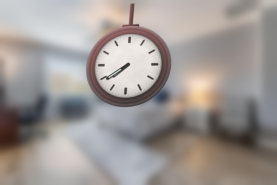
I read 7.39
